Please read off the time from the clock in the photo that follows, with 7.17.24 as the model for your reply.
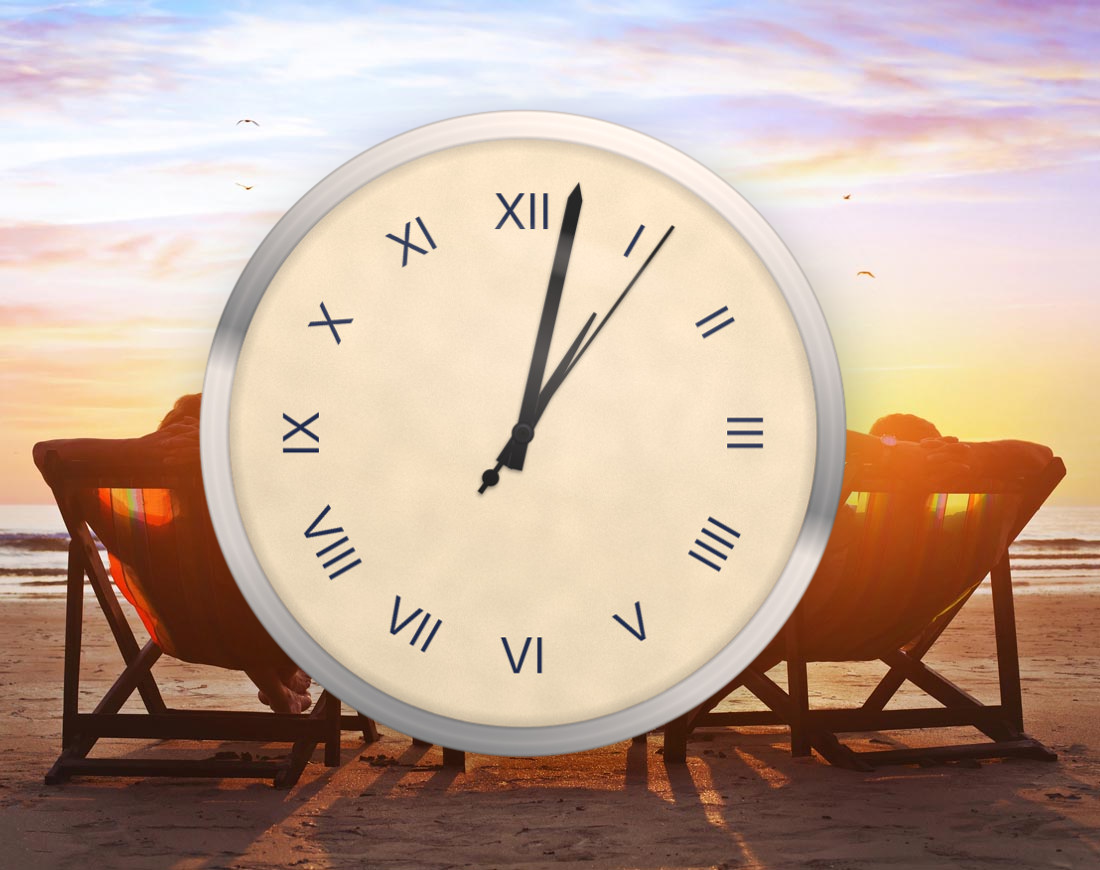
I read 1.02.06
